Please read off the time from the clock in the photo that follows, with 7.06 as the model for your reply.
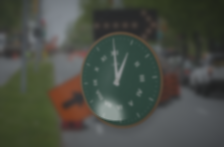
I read 1.00
